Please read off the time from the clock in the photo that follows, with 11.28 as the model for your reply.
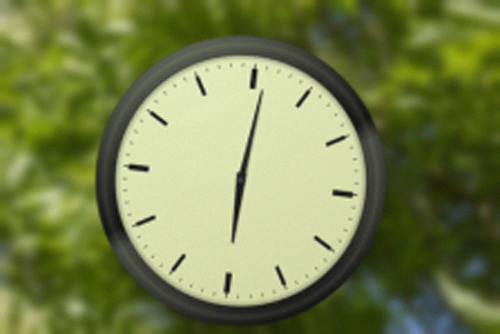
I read 6.01
